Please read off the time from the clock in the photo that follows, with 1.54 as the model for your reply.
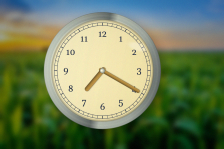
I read 7.20
